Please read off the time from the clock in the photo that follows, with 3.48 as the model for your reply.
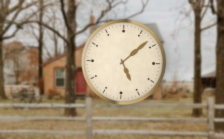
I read 5.08
